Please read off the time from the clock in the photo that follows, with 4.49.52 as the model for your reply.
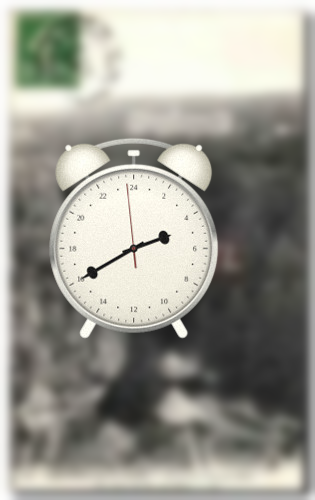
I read 4.39.59
